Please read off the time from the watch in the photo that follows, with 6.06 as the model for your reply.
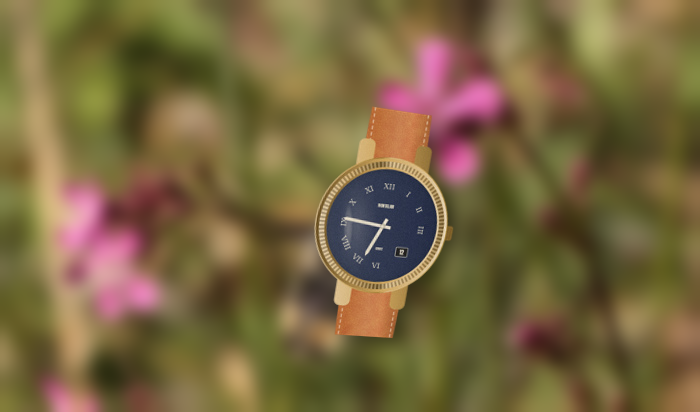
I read 6.46
